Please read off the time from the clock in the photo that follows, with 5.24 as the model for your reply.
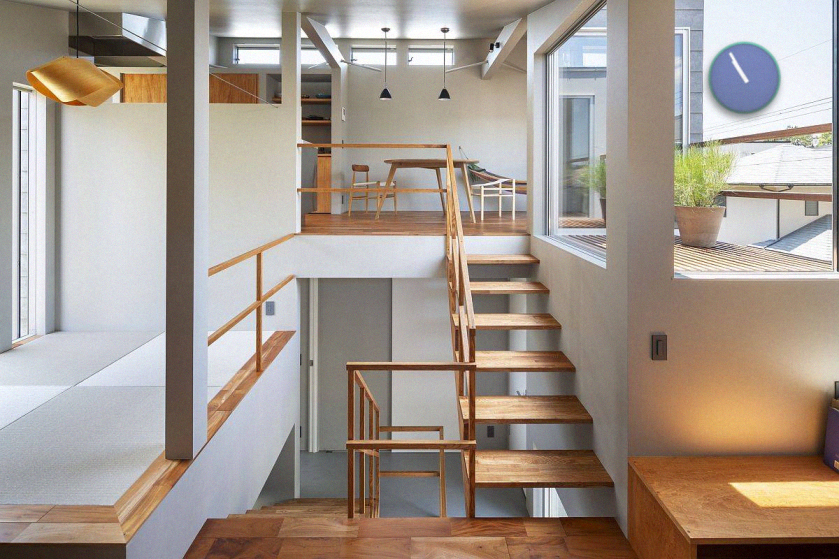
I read 10.55
